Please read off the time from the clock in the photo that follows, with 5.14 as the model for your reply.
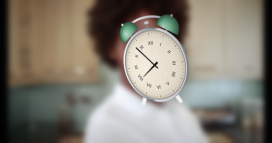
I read 7.53
